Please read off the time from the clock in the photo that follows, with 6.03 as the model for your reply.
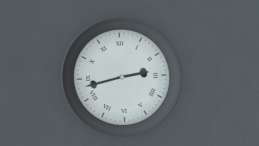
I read 2.43
